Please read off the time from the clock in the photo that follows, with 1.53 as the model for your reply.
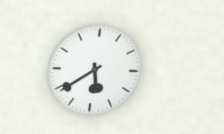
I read 5.39
